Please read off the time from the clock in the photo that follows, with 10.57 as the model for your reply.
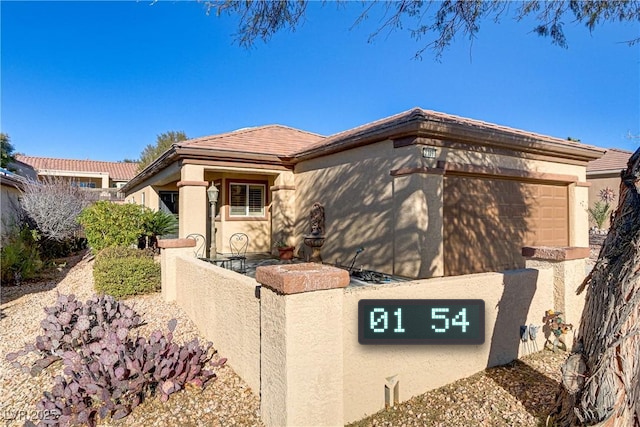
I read 1.54
